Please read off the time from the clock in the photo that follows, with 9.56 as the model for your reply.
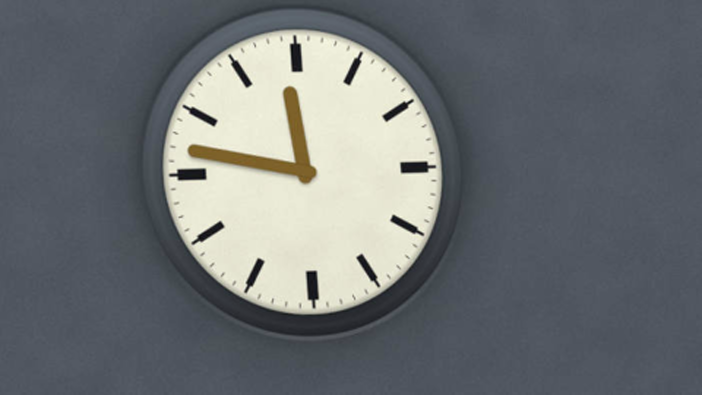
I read 11.47
